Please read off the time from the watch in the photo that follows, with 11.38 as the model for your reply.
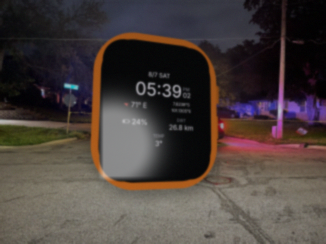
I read 5.39
